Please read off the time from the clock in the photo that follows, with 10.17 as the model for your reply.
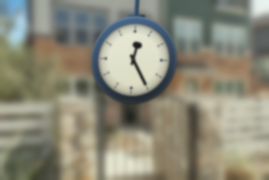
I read 12.25
